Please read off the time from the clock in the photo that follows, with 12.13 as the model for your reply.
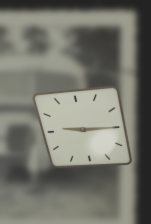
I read 9.15
